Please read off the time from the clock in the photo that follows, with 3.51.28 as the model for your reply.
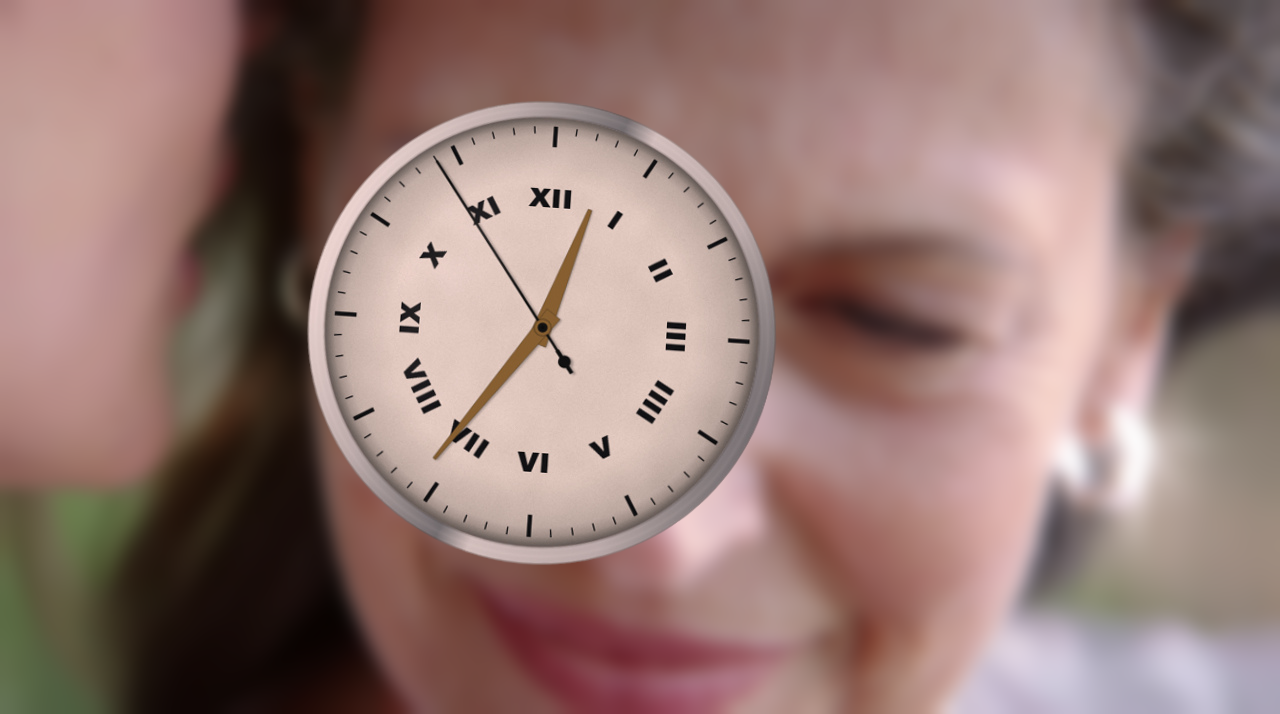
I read 12.35.54
